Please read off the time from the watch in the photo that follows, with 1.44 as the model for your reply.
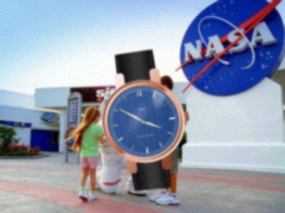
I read 3.51
